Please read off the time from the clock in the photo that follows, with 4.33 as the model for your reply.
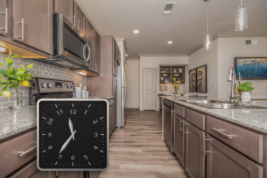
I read 11.36
